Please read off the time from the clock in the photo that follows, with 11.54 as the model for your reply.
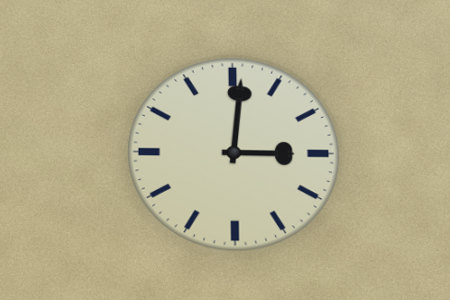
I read 3.01
